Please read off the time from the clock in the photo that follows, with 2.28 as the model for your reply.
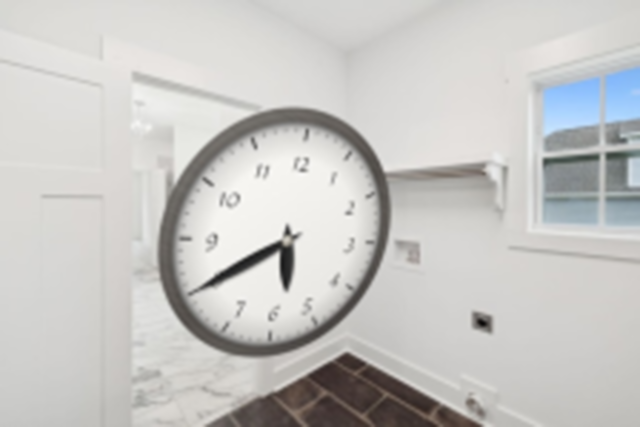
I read 5.40
